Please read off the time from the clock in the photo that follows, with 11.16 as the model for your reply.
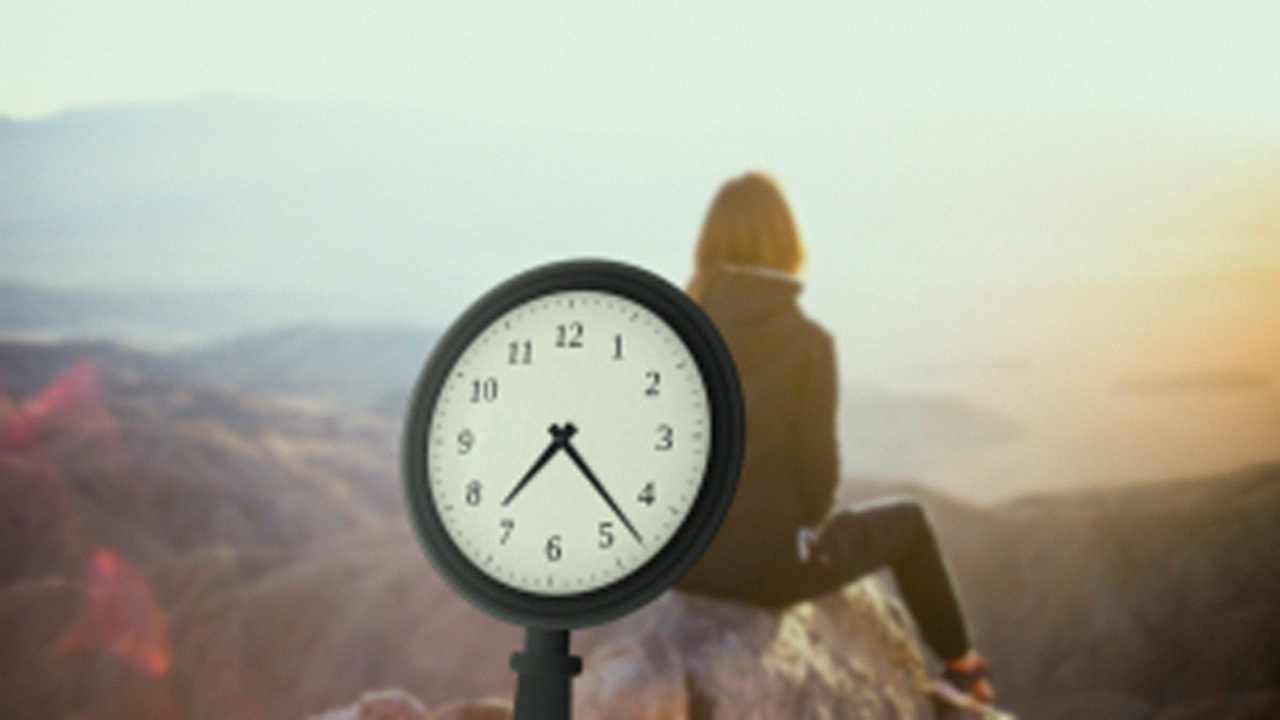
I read 7.23
